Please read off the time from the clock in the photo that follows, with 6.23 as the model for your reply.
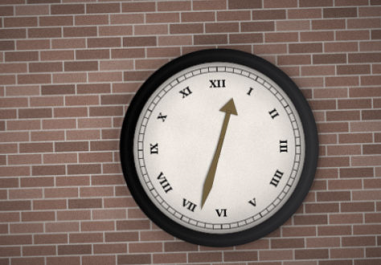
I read 12.33
